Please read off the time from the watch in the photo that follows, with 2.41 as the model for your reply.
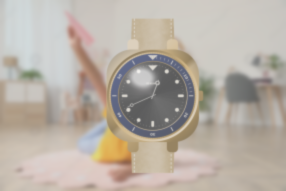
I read 12.41
